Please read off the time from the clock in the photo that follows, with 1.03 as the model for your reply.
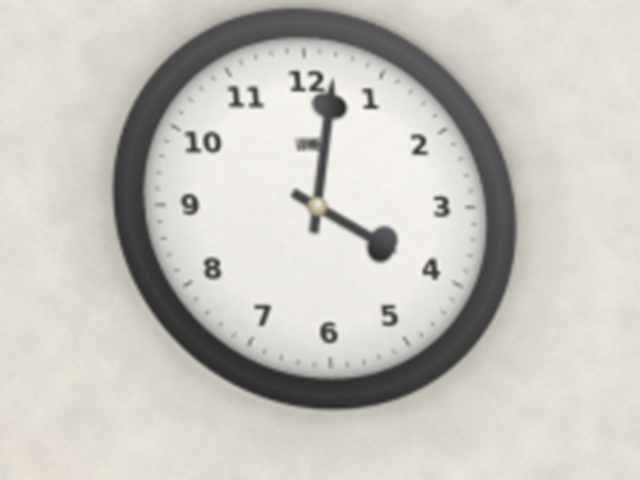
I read 4.02
